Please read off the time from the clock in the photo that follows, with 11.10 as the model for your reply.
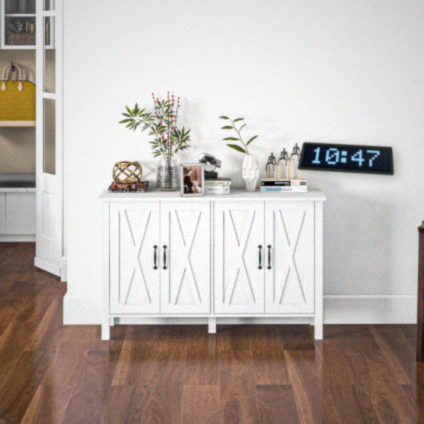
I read 10.47
